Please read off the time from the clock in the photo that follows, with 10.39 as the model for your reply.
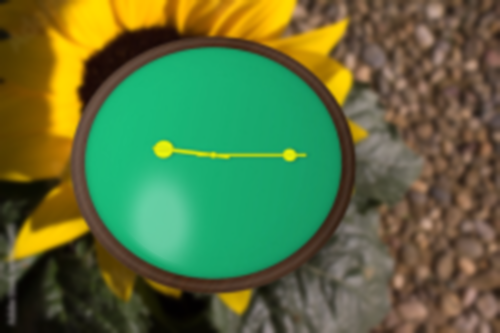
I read 9.15
